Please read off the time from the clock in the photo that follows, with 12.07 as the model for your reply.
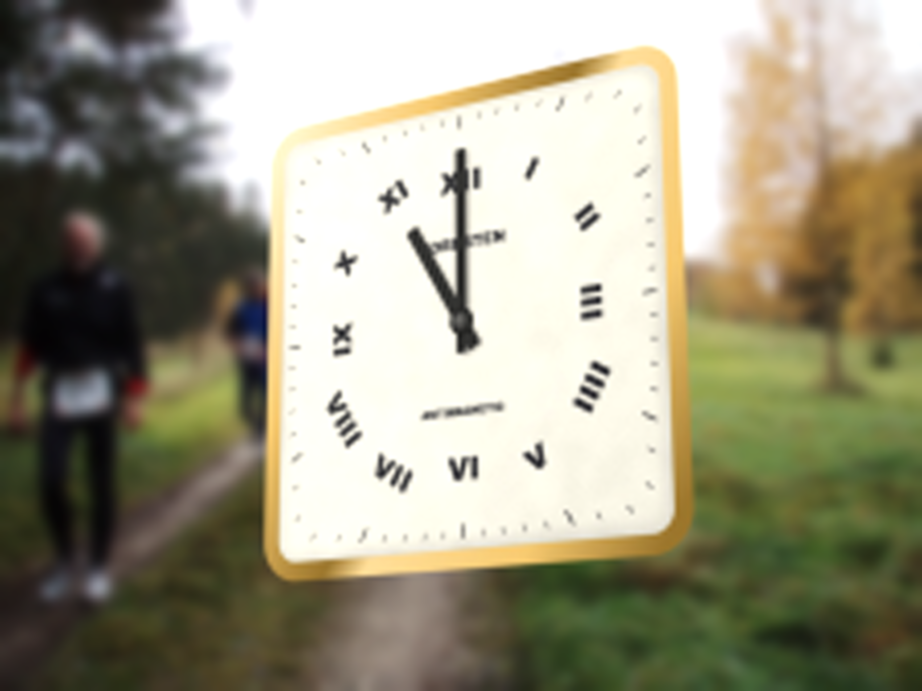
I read 11.00
